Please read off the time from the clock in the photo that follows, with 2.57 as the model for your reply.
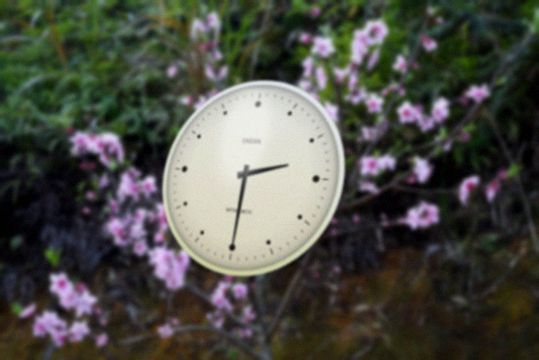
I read 2.30
